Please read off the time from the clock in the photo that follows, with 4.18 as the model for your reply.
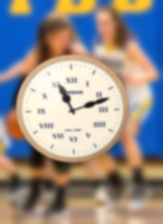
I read 11.12
